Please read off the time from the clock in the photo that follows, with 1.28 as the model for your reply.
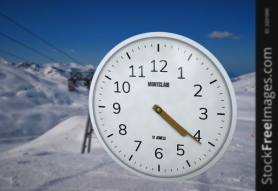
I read 4.21
